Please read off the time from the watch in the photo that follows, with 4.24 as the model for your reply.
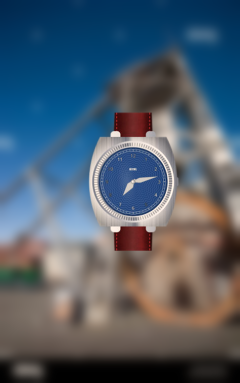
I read 7.13
